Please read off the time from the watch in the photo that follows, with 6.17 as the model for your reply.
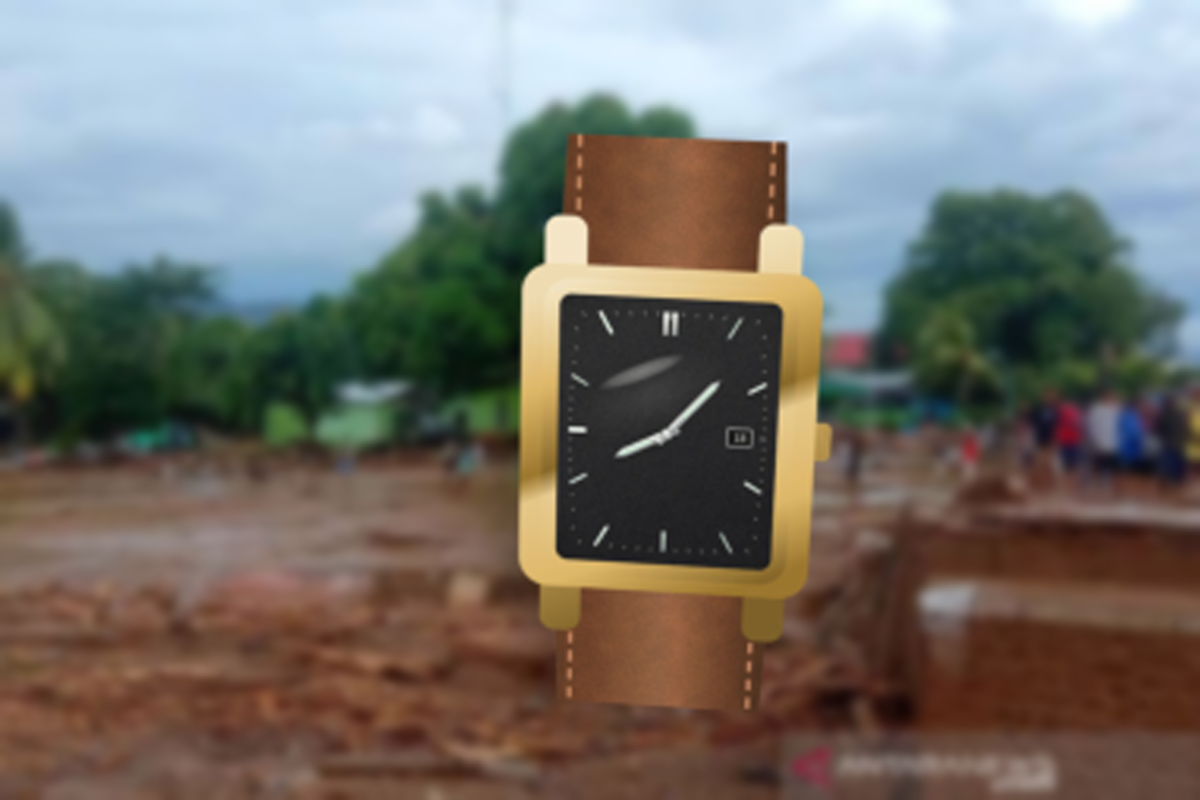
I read 8.07
